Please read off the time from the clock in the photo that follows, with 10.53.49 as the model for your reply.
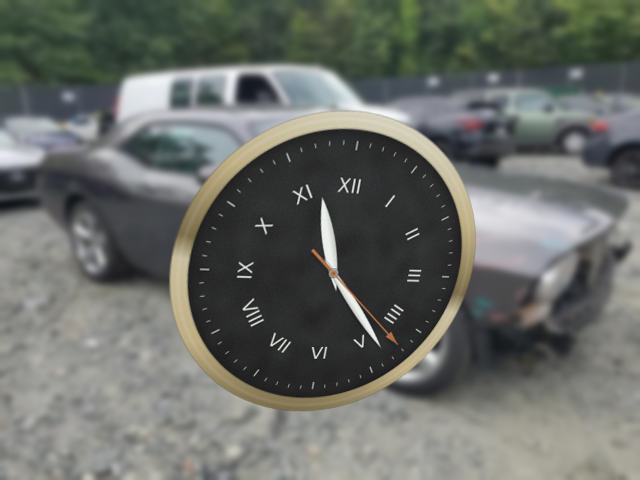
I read 11.23.22
